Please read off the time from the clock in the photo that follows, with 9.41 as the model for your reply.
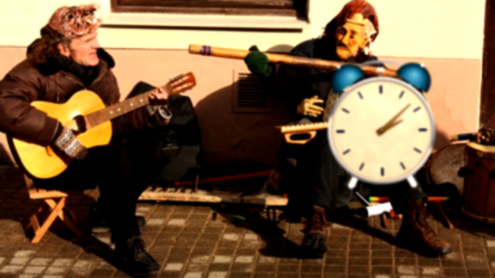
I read 2.08
